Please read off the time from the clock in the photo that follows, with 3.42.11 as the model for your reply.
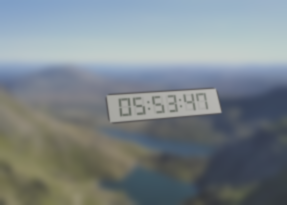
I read 5.53.47
